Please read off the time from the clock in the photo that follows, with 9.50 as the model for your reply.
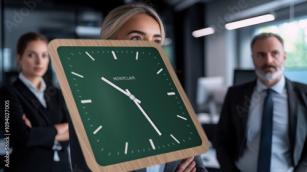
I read 10.27
